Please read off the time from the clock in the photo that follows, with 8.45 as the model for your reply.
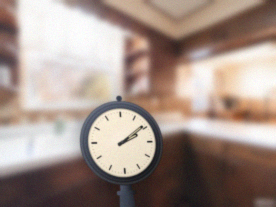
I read 2.09
